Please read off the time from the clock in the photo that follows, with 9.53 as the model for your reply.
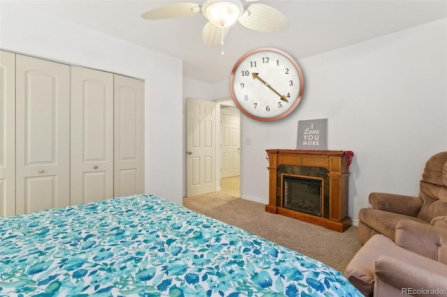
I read 10.22
